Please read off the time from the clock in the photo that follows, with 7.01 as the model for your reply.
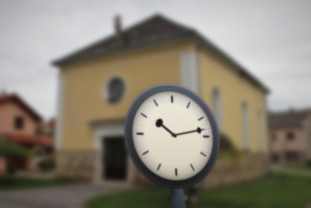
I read 10.13
